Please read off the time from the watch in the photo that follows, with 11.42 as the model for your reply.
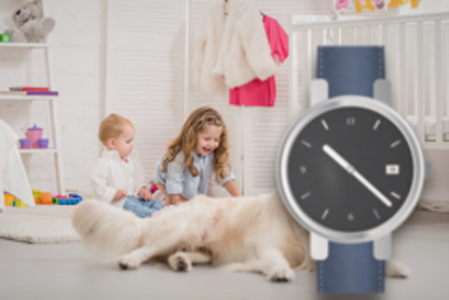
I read 10.22
